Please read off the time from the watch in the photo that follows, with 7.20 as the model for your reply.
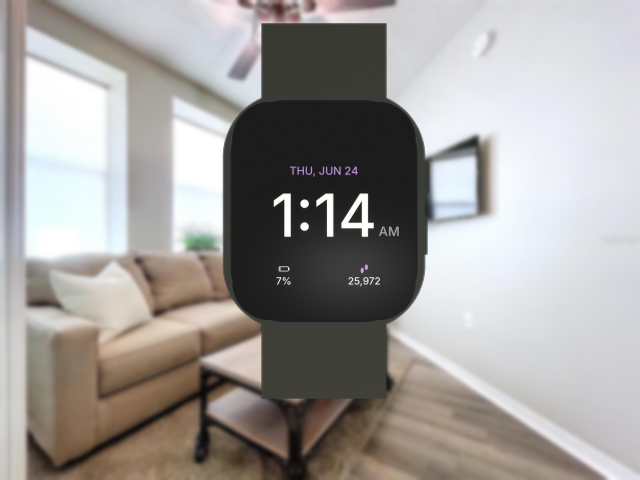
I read 1.14
